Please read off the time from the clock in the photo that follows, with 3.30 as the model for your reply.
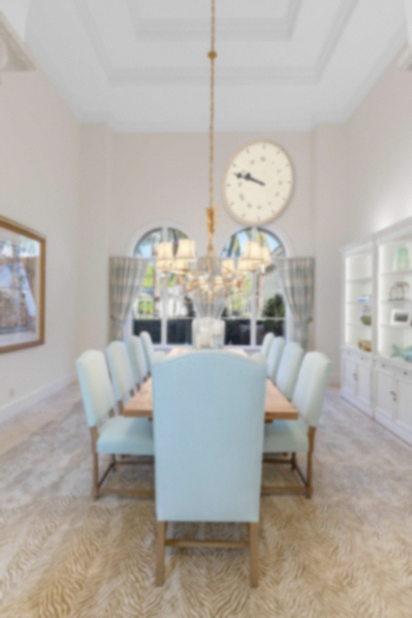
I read 9.48
